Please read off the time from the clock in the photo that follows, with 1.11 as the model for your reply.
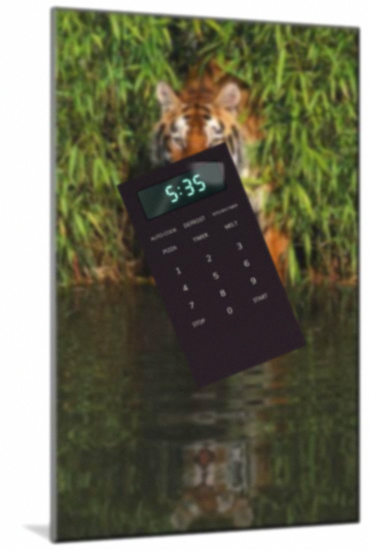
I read 5.35
